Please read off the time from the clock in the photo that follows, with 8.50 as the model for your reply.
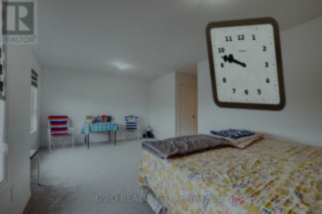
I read 9.48
